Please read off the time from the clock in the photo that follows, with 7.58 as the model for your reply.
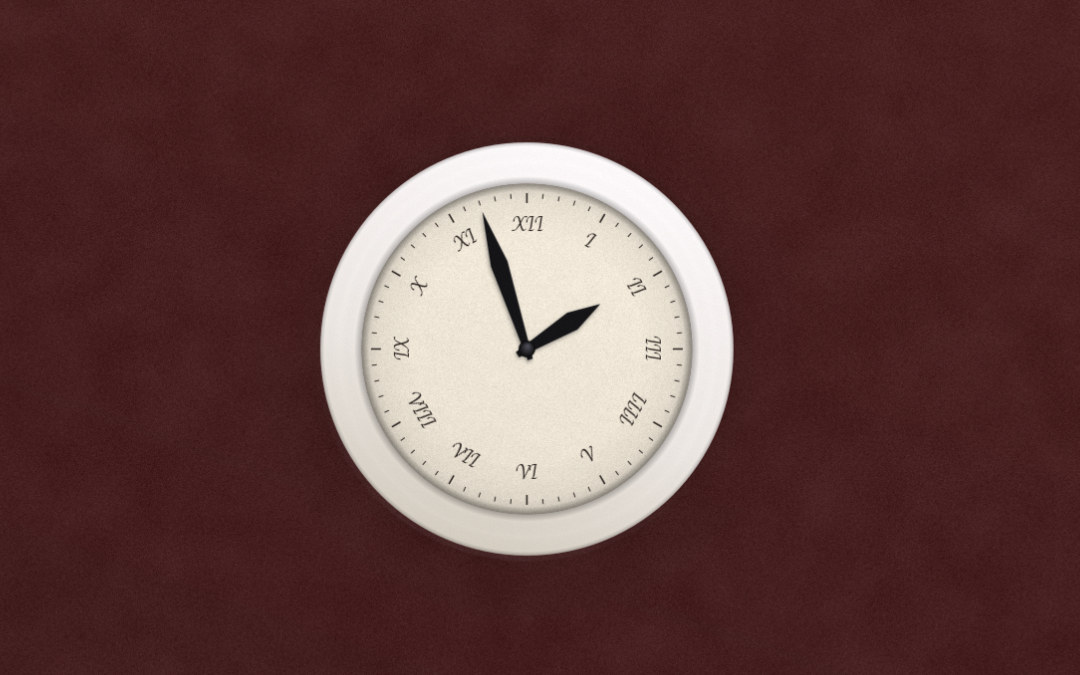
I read 1.57
